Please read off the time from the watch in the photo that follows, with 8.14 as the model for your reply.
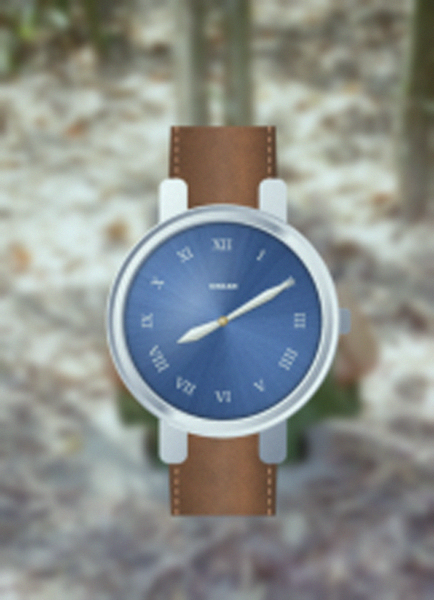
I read 8.10
